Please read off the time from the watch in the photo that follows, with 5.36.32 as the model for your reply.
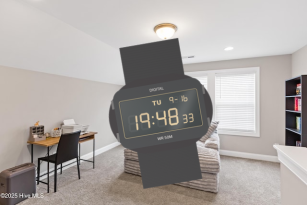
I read 19.48.33
